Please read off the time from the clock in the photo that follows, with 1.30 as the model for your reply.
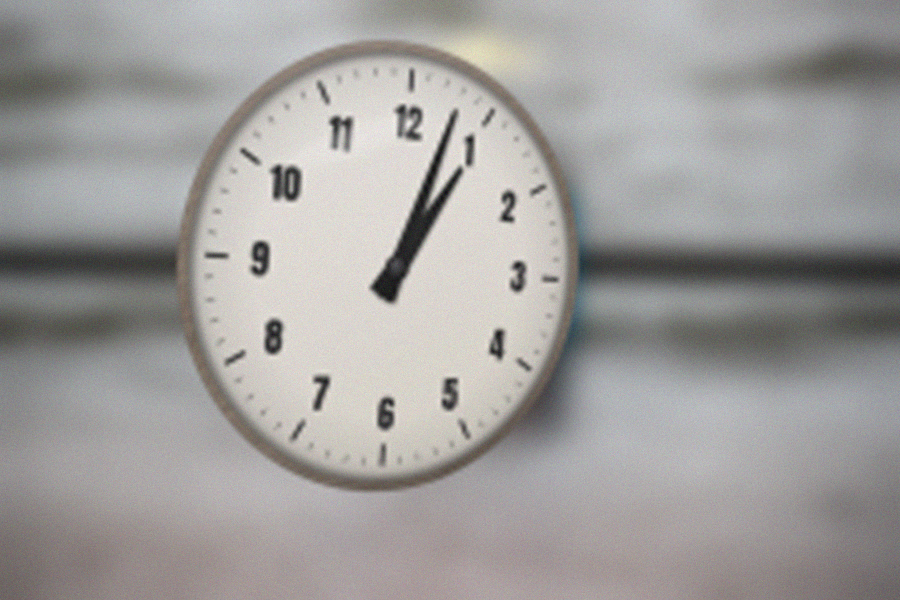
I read 1.03
